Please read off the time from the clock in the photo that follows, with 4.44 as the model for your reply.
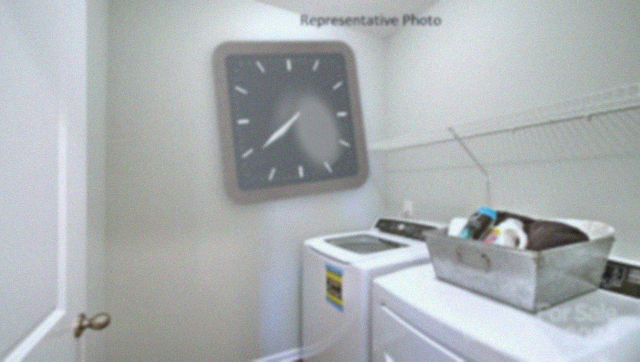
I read 7.39
